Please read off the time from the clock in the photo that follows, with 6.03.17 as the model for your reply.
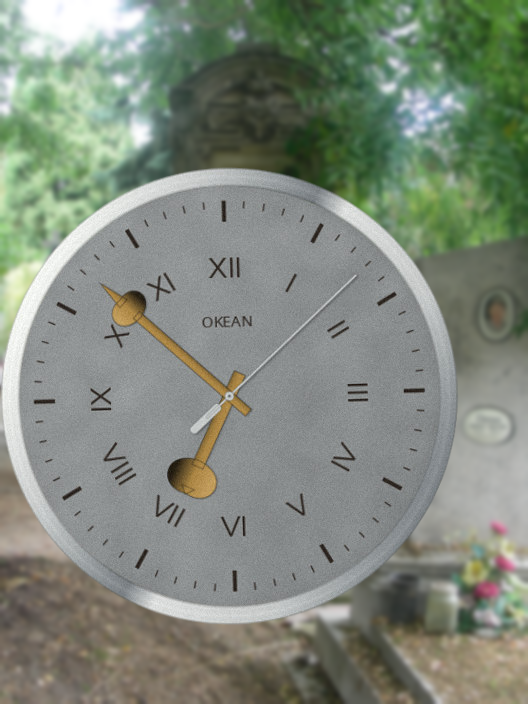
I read 6.52.08
